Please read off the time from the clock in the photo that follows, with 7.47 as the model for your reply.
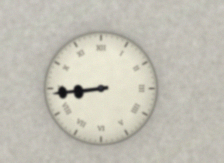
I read 8.44
